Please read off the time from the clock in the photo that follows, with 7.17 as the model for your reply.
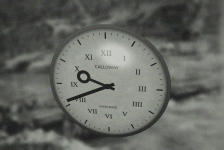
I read 9.41
